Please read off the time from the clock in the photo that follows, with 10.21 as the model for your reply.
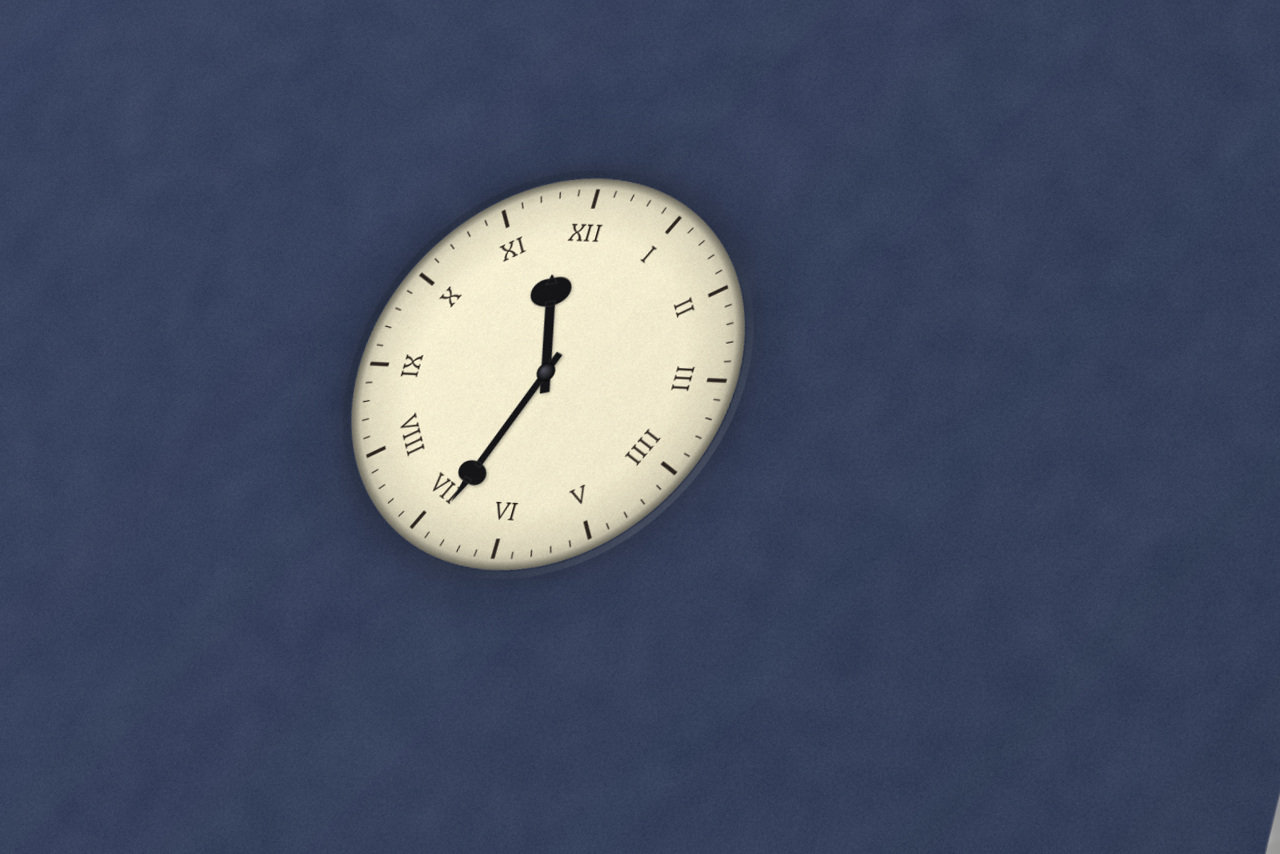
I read 11.34
